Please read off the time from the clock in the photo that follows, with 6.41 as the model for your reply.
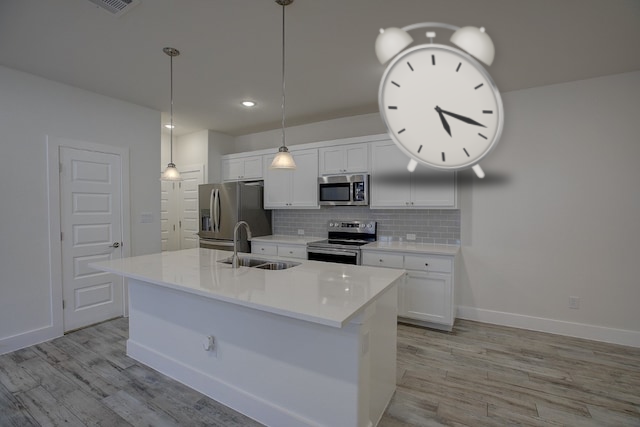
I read 5.18
